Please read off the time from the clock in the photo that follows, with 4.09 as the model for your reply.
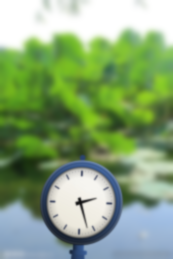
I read 2.27
